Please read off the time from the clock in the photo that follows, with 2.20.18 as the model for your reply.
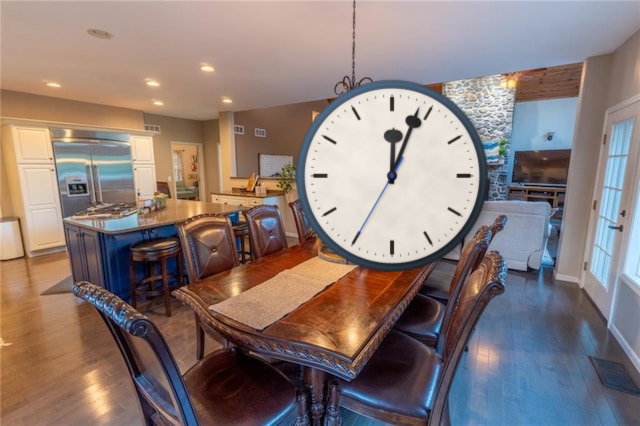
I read 12.03.35
